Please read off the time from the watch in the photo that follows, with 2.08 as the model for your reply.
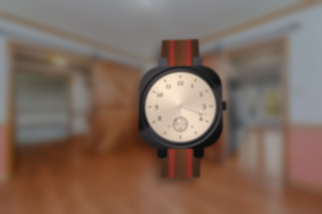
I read 6.18
